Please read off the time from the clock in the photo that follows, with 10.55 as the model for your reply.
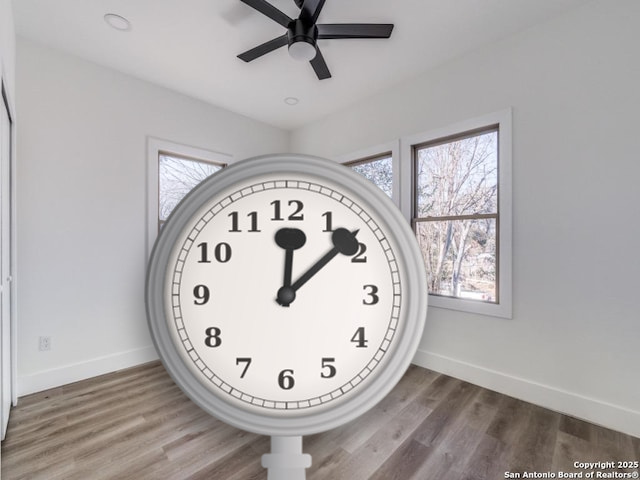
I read 12.08
